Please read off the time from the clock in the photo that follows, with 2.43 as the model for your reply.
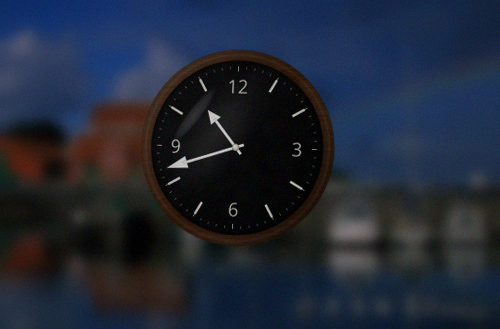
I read 10.42
